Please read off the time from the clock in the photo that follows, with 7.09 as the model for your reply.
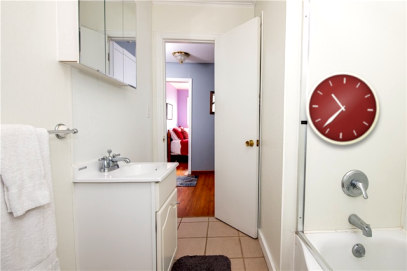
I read 10.37
